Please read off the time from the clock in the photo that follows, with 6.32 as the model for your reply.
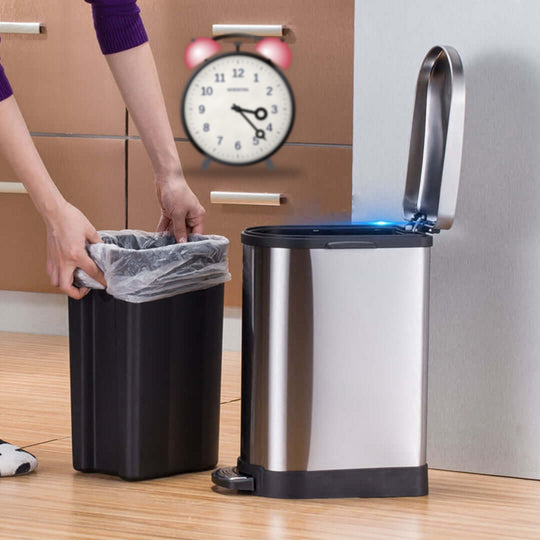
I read 3.23
